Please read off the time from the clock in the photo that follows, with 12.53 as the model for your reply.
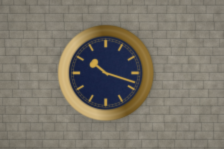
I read 10.18
